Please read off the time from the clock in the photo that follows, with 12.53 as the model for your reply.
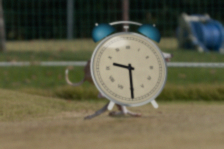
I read 9.30
